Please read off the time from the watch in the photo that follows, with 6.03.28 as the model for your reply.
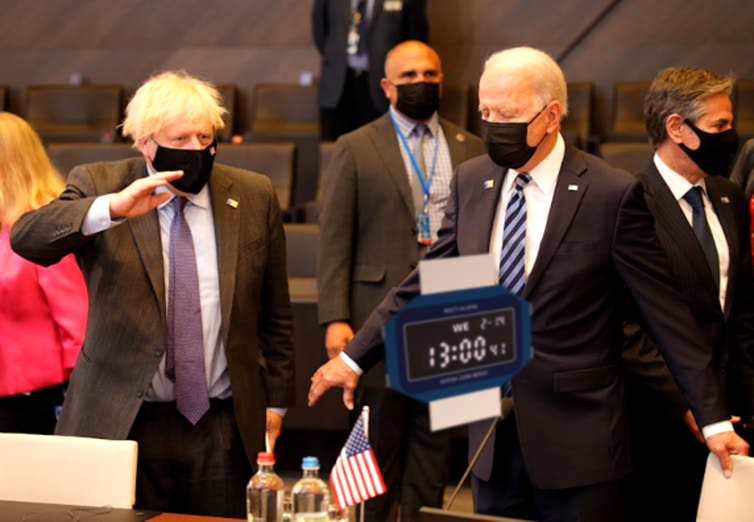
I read 13.00.41
